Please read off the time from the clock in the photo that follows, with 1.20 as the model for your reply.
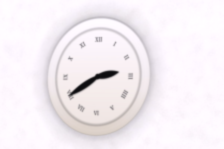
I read 2.40
